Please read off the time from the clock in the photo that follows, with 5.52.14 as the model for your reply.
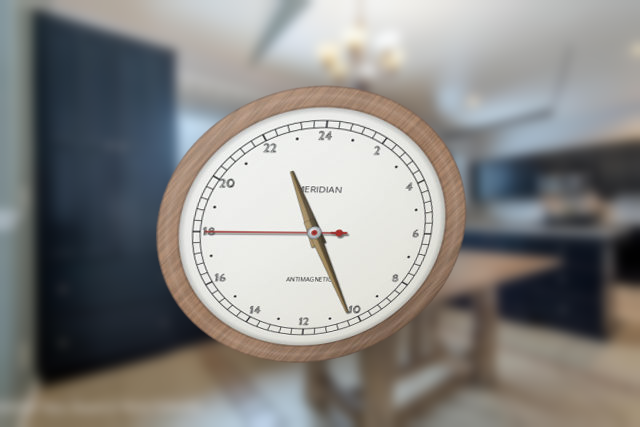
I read 22.25.45
